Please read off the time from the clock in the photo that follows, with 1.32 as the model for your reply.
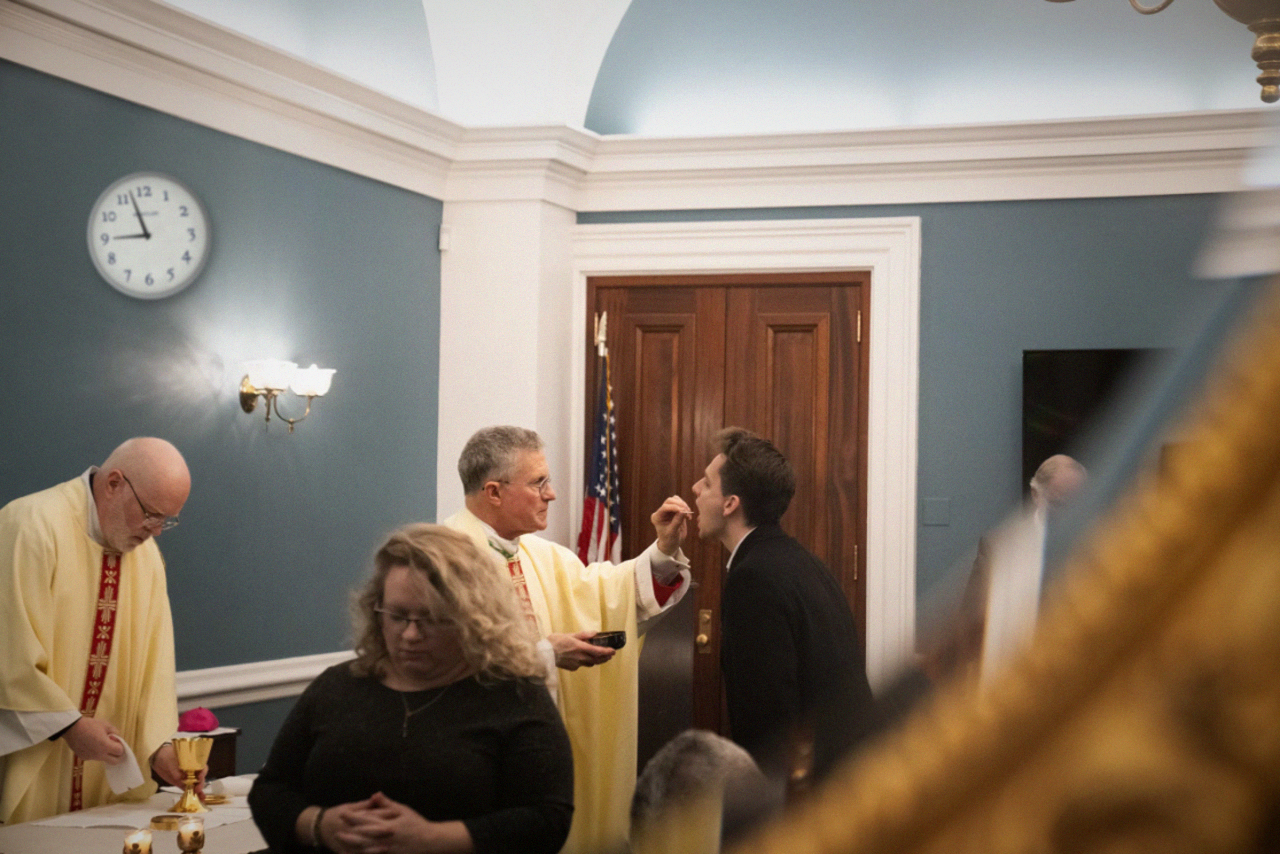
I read 8.57
